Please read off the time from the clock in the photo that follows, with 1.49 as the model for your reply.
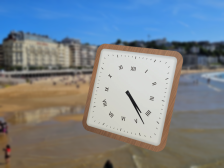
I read 4.23
